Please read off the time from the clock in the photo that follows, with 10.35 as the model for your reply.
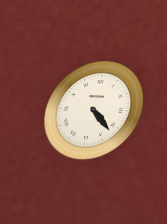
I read 4.22
